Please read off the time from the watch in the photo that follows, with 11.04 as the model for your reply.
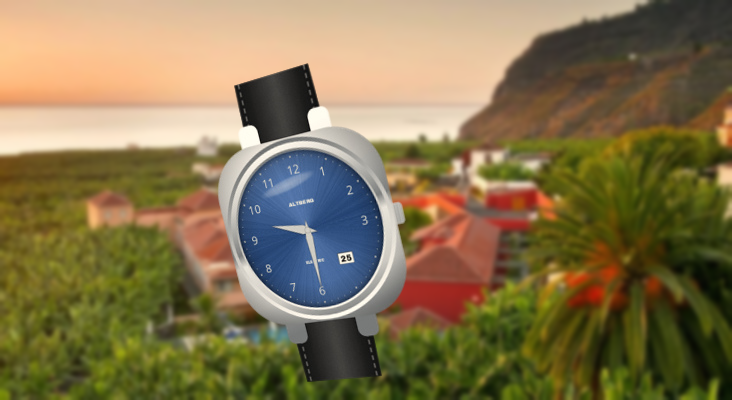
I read 9.30
